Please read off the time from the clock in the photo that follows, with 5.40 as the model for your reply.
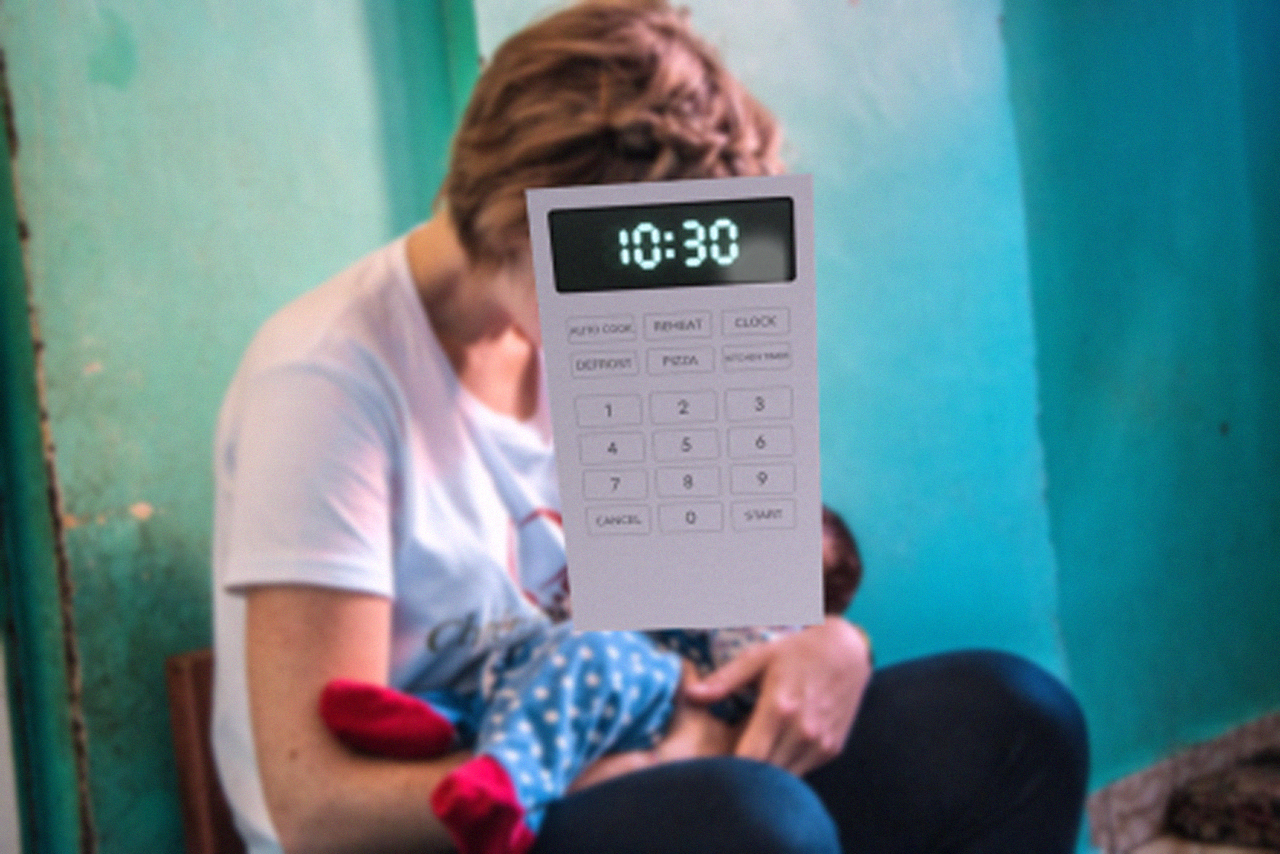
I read 10.30
